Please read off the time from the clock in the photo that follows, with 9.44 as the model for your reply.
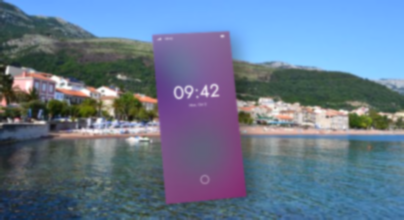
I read 9.42
